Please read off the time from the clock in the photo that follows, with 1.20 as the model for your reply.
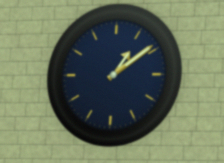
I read 1.09
